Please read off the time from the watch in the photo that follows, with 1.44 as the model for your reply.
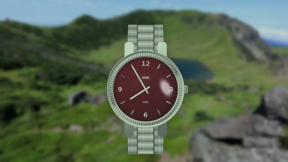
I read 7.55
